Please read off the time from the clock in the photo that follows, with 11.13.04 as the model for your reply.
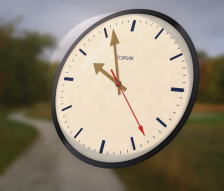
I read 9.56.23
